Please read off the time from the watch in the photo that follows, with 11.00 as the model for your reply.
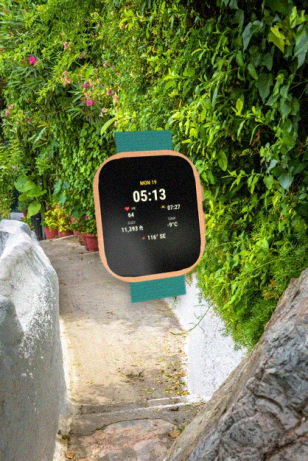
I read 5.13
